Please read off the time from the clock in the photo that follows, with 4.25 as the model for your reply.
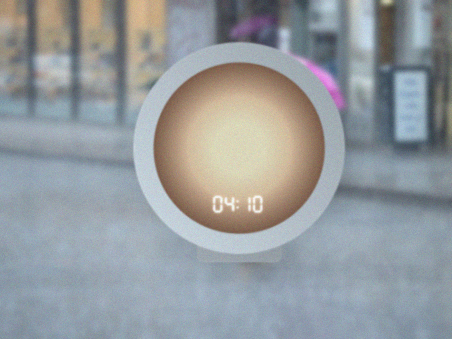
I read 4.10
